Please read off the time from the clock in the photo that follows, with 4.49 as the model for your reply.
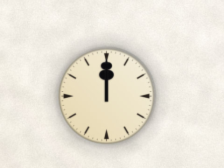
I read 12.00
